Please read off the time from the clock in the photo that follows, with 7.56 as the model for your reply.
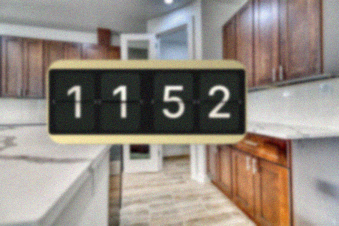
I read 11.52
